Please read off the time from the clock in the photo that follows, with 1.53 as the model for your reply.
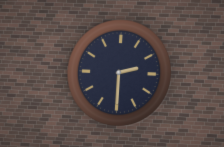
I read 2.30
